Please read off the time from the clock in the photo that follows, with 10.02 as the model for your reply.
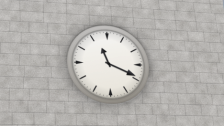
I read 11.19
